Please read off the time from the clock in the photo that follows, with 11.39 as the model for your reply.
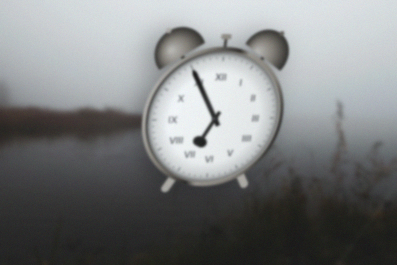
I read 6.55
